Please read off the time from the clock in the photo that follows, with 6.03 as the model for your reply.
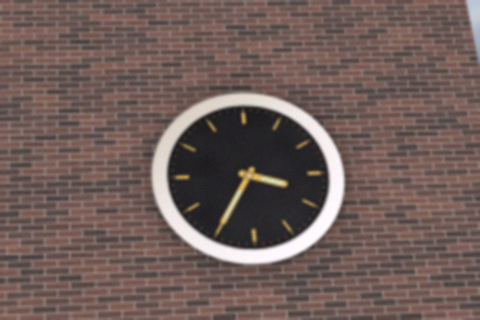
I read 3.35
